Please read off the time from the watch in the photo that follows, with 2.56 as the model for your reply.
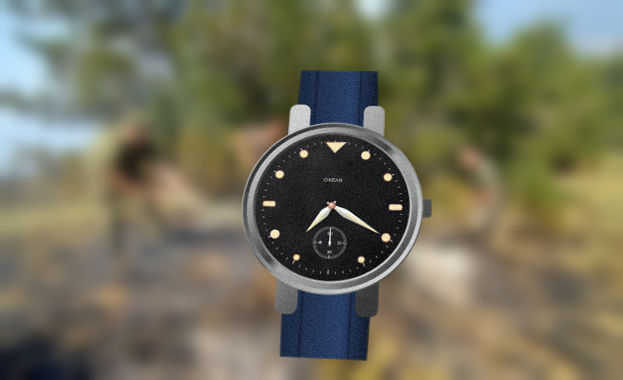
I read 7.20
